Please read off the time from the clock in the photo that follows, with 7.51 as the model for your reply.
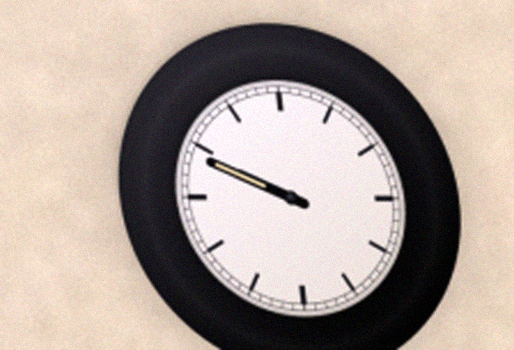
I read 9.49
